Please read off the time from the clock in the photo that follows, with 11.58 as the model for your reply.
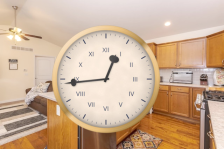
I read 12.44
